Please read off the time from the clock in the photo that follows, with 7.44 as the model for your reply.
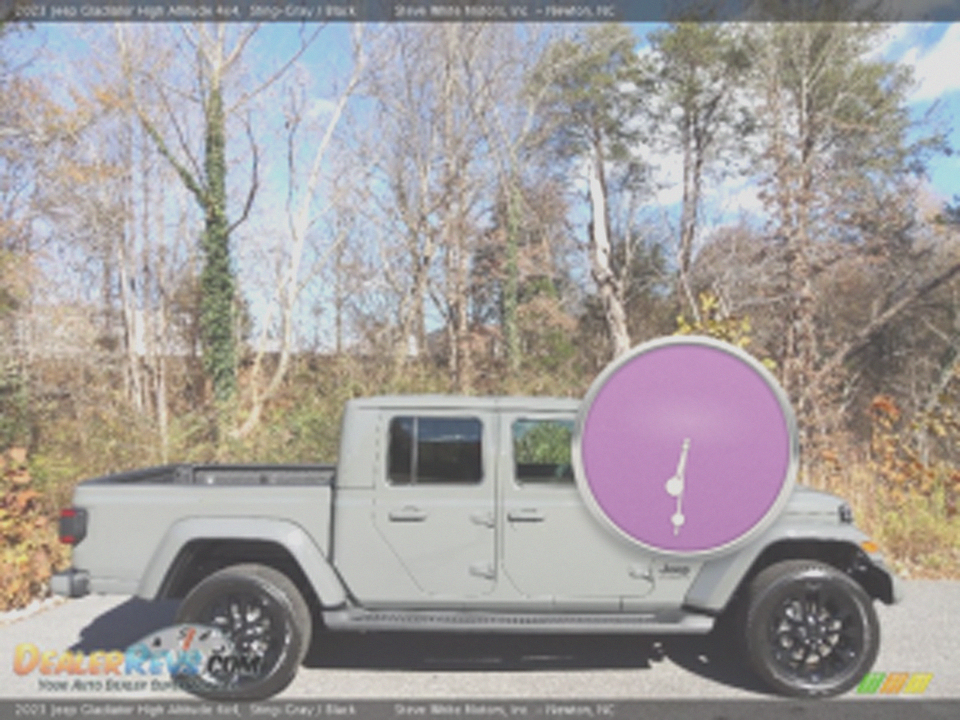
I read 6.31
